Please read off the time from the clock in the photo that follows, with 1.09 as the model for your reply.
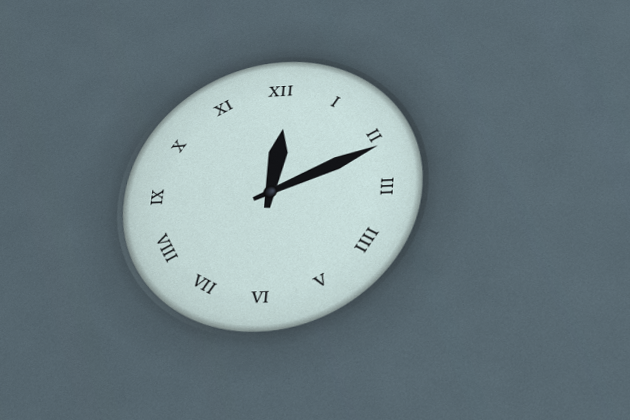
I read 12.11
